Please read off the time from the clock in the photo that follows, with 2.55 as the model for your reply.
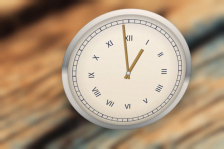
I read 12.59
